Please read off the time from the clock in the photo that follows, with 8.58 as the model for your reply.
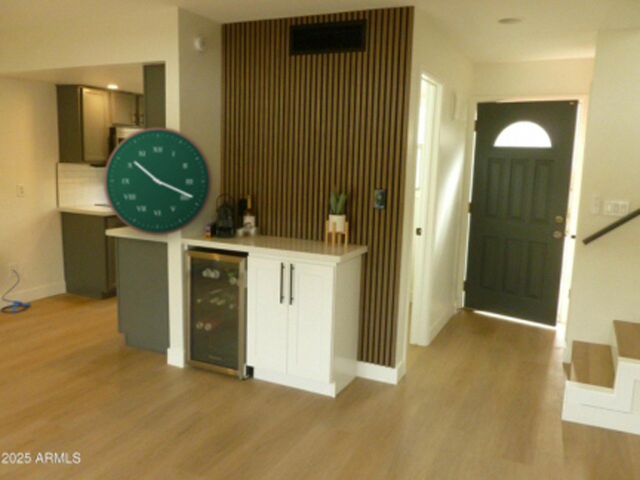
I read 10.19
